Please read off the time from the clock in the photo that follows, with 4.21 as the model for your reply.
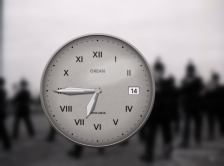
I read 6.45
